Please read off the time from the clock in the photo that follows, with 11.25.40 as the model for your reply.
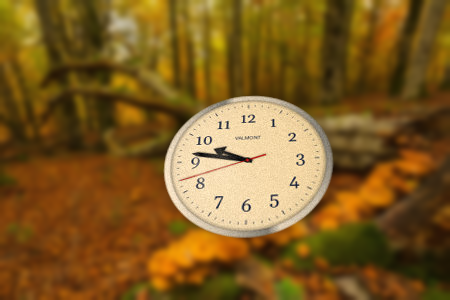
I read 9.46.42
